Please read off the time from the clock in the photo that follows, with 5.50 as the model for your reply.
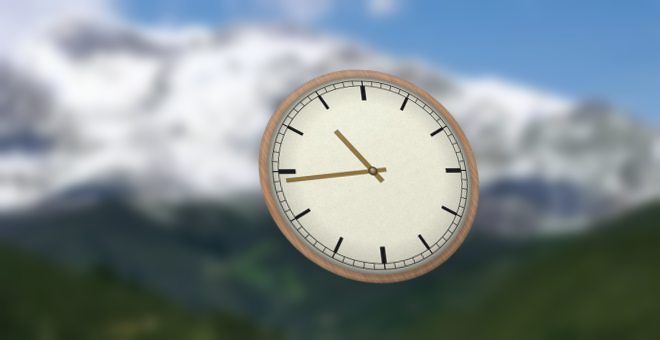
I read 10.44
